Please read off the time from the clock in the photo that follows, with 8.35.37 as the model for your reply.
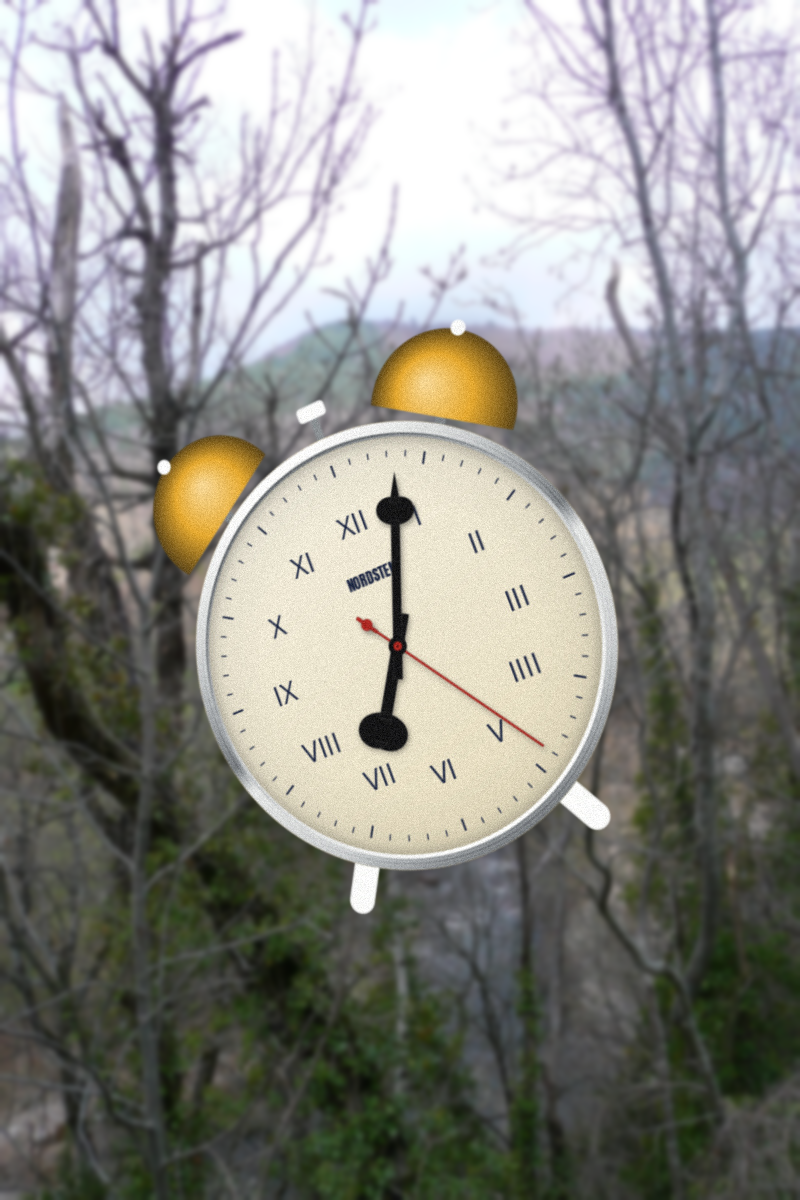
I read 7.03.24
